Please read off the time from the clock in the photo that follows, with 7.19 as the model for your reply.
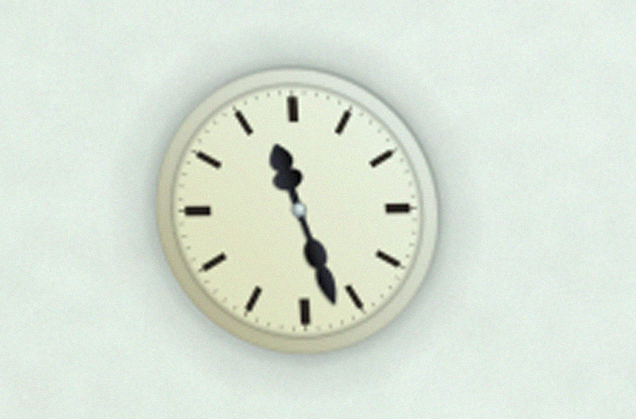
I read 11.27
